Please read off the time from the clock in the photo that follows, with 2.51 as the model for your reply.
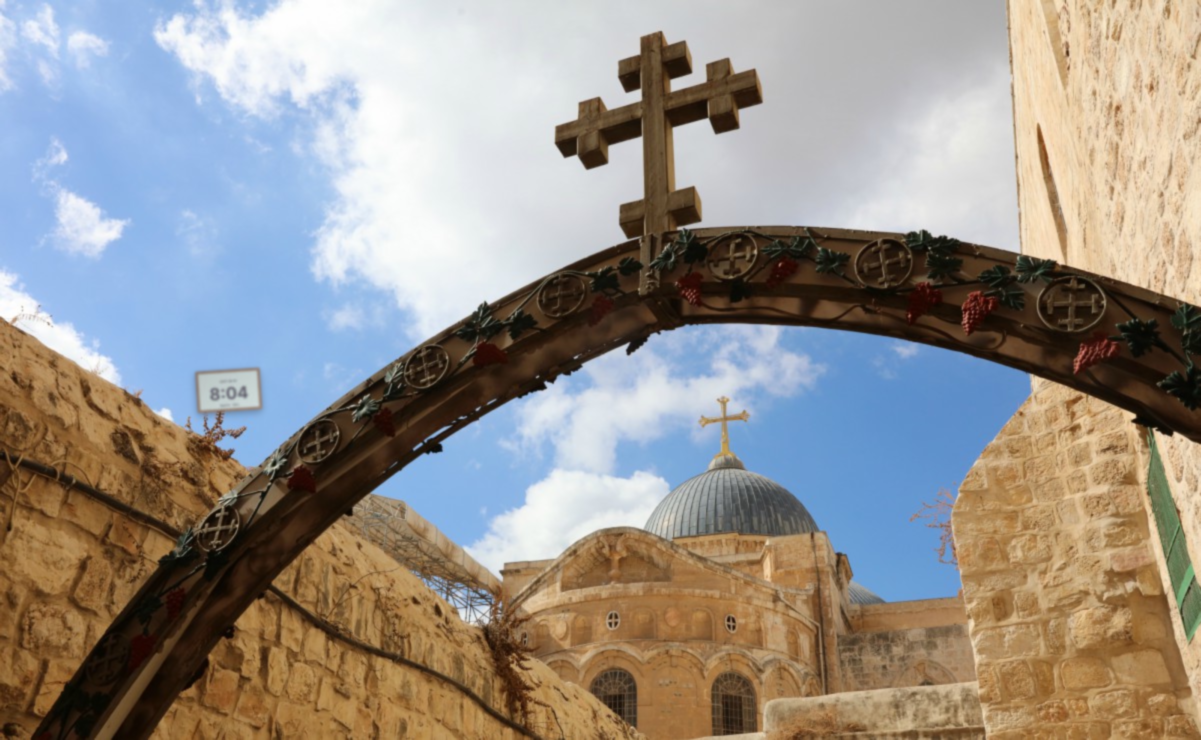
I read 8.04
